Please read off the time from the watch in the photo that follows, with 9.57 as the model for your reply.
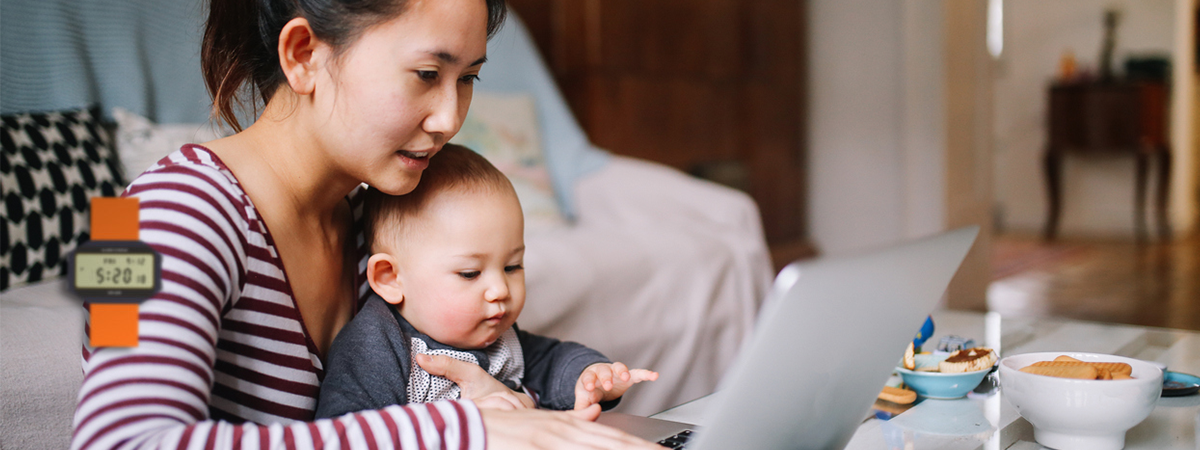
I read 5.20
